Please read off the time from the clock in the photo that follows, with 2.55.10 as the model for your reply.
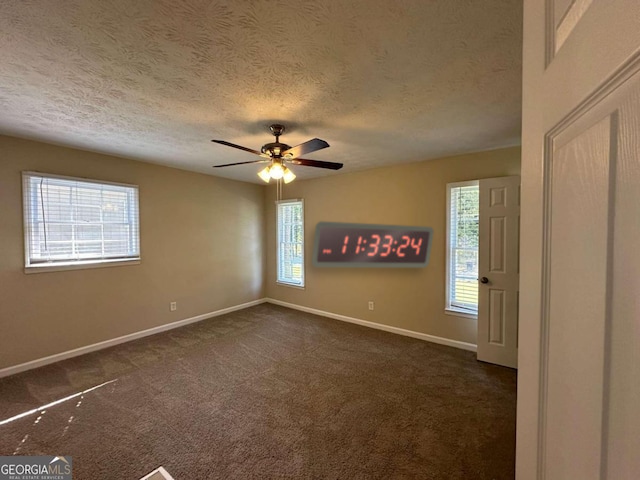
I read 11.33.24
